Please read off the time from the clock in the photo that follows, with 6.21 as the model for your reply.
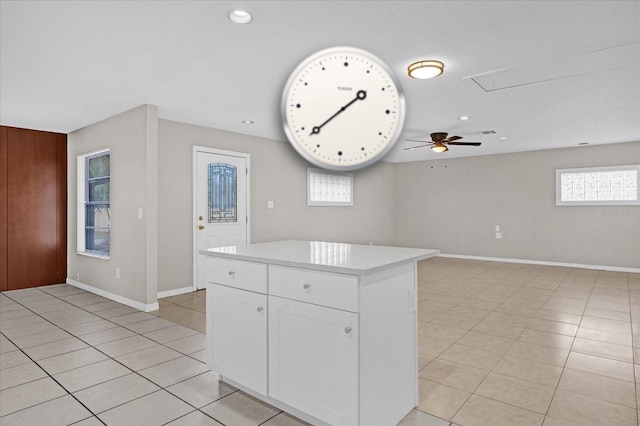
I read 1.38
